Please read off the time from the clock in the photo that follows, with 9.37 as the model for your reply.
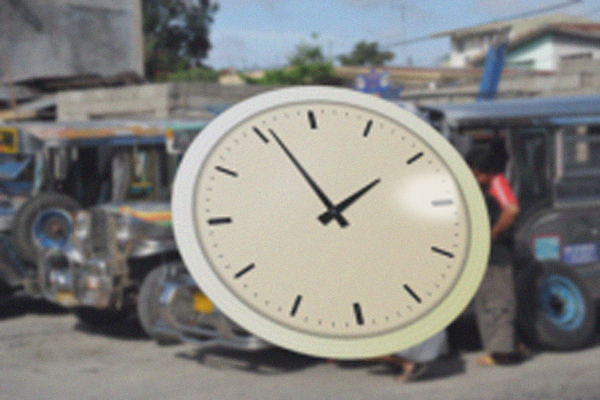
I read 1.56
